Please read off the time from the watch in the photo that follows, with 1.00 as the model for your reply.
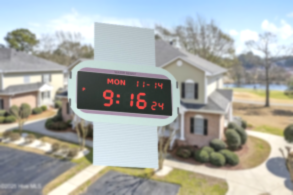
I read 9.16
